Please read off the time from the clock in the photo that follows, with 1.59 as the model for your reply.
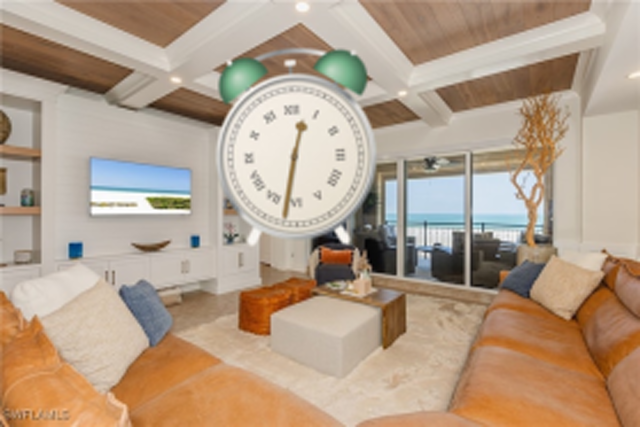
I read 12.32
